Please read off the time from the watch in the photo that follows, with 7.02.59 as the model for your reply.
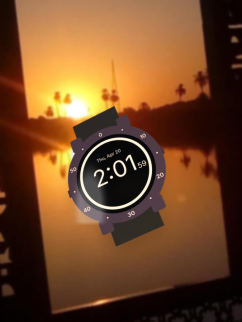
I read 2.01.59
